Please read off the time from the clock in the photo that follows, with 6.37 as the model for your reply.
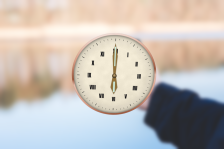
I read 6.00
